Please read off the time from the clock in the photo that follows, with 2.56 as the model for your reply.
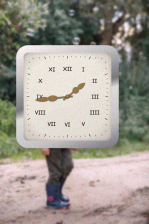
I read 1.44
